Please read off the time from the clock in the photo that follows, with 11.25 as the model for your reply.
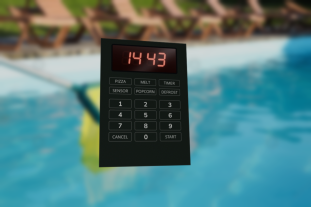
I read 14.43
